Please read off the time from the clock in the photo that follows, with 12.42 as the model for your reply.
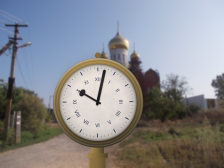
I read 10.02
